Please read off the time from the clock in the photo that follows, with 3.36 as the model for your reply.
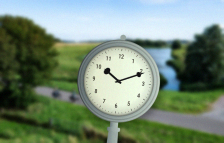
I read 10.11
